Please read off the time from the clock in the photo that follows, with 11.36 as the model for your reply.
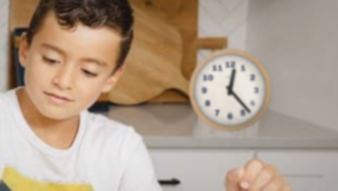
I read 12.23
